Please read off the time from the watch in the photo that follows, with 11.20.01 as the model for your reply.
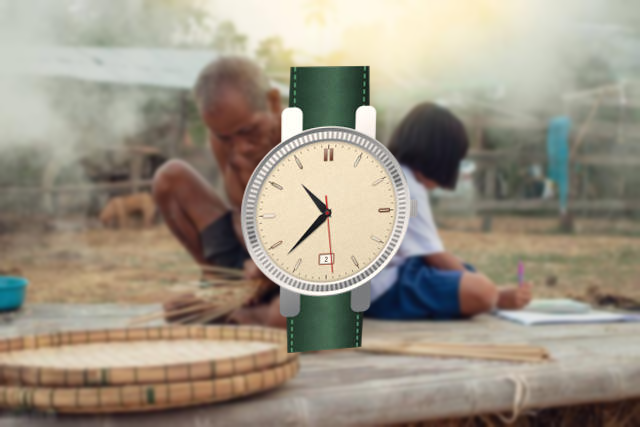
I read 10.37.29
